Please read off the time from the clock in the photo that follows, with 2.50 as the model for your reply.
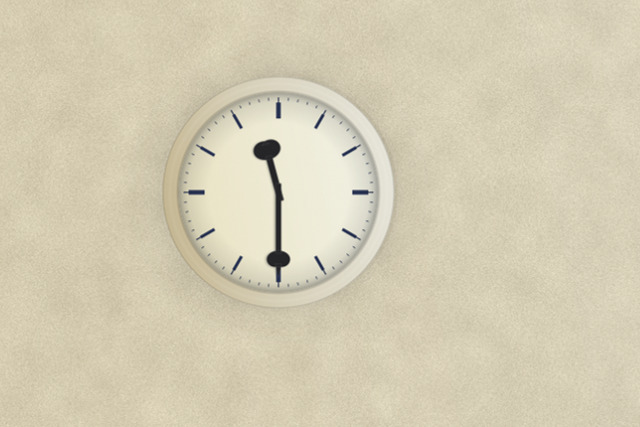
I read 11.30
